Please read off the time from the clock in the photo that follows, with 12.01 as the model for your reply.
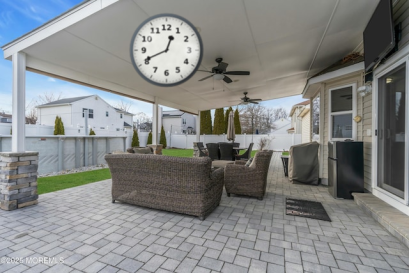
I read 12.41
